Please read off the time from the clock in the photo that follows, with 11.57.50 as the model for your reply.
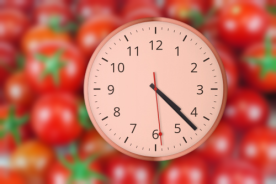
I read 4.22.29
